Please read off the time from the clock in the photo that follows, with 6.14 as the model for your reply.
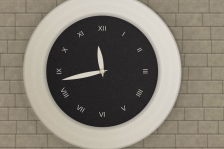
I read 11.43
